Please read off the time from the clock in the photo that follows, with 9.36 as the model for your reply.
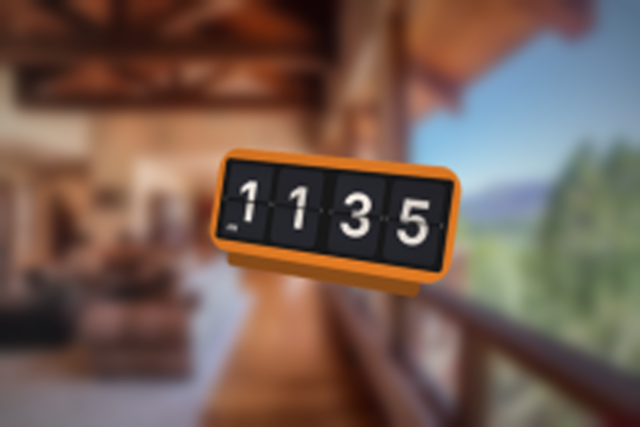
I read 11.35
